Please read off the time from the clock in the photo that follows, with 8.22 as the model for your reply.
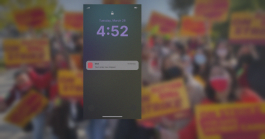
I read 4.52
